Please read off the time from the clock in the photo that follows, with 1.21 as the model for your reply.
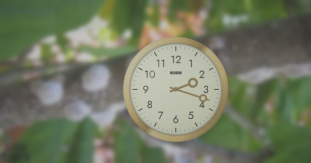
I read 2.18
